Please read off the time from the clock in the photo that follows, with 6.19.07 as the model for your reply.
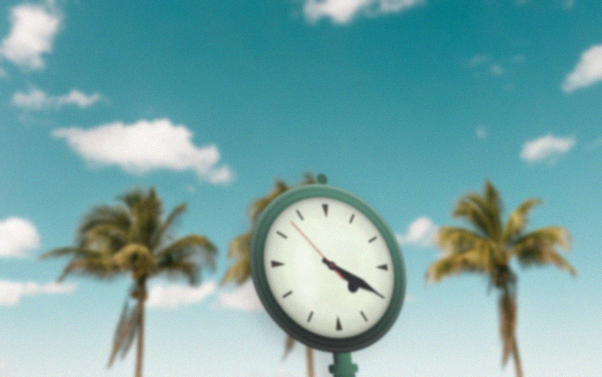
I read 4.19.53
